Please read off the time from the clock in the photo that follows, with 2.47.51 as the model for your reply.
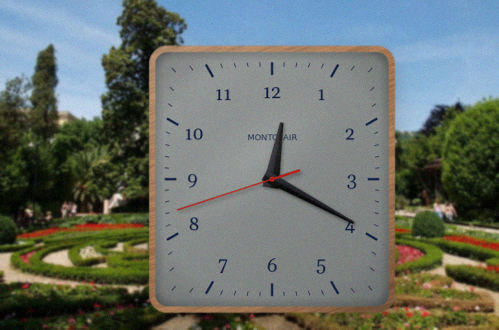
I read 12.19.42
